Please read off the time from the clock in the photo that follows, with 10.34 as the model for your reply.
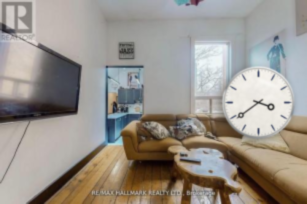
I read 3.39
